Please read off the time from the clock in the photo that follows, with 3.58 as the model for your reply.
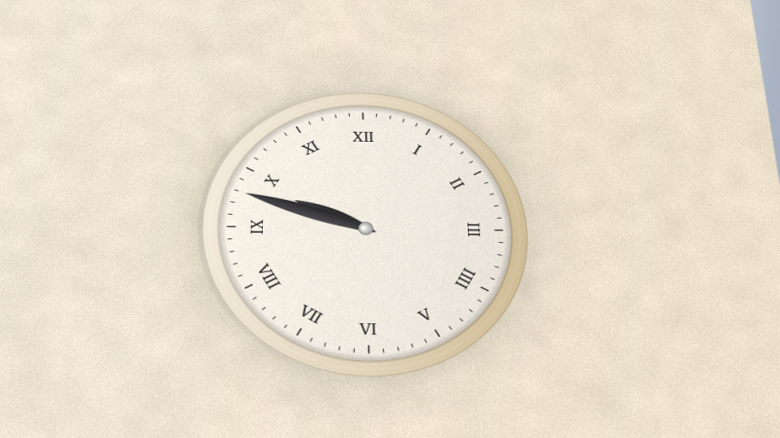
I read 9.48
